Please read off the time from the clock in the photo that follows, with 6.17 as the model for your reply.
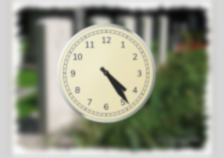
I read 4.24
